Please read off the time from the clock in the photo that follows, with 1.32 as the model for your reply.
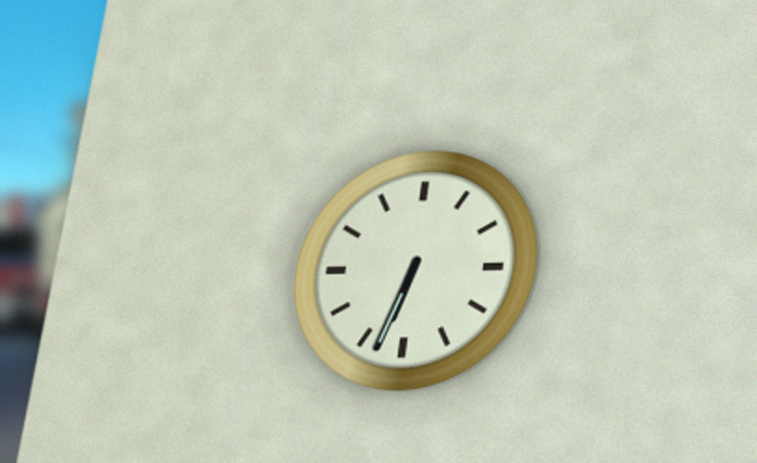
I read 6.33
